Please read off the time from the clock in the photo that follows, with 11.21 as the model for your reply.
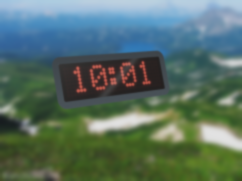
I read 10.01
